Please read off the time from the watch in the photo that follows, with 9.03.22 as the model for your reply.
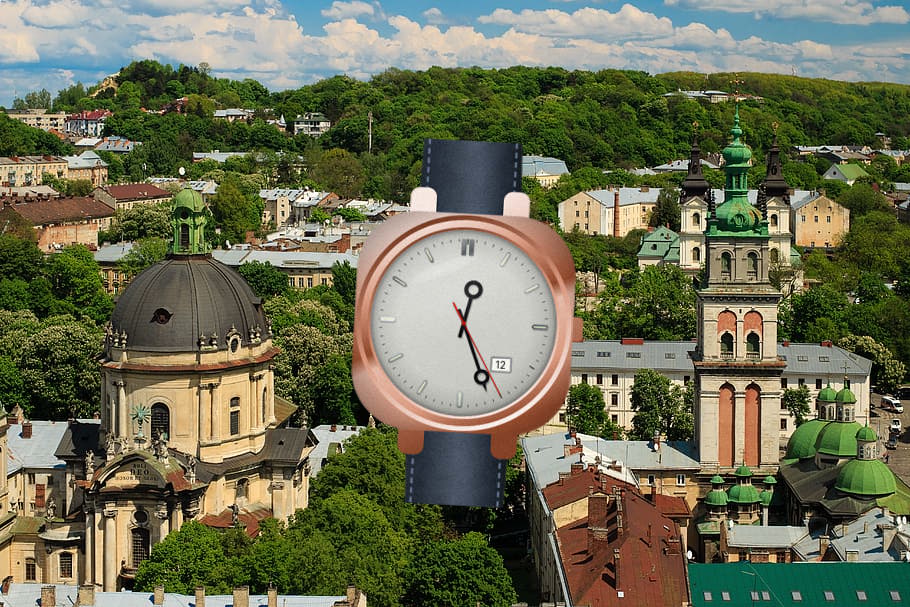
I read 12.26.25
